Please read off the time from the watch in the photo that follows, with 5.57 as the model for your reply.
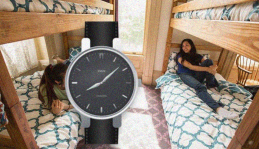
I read 8.08
